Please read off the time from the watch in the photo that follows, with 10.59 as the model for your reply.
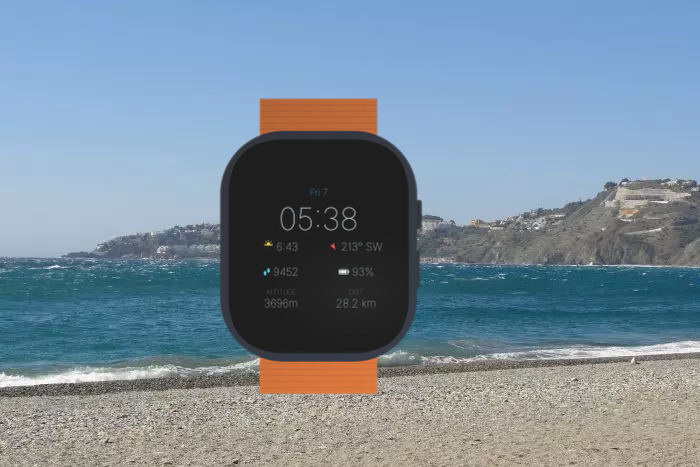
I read 5.38
